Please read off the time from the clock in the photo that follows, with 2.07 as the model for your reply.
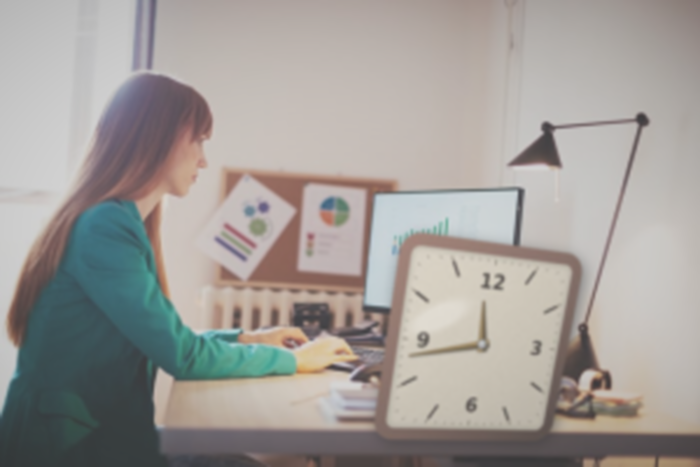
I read 11.43
